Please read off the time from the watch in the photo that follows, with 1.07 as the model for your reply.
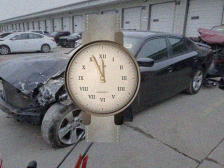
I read 11.56
